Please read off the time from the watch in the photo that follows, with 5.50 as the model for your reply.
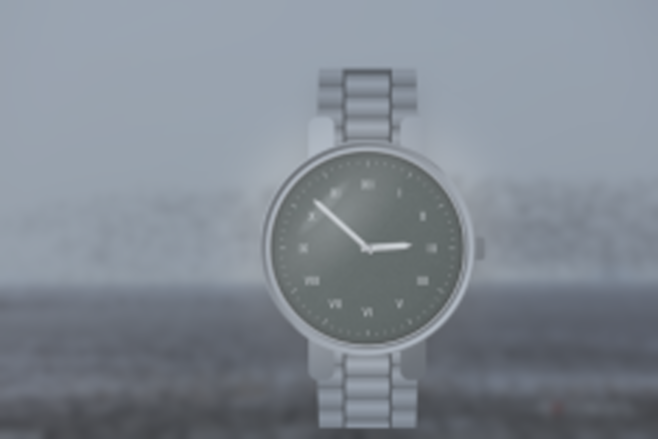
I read 2.52
